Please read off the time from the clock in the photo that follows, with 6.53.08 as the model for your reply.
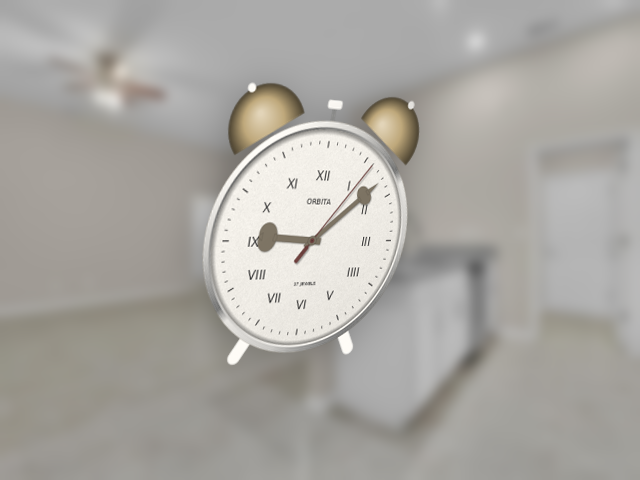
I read 9.08.06
